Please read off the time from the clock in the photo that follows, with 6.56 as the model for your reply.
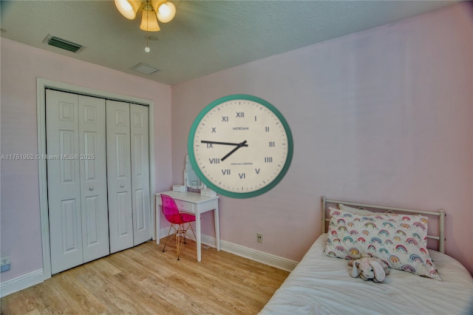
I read 7.46
